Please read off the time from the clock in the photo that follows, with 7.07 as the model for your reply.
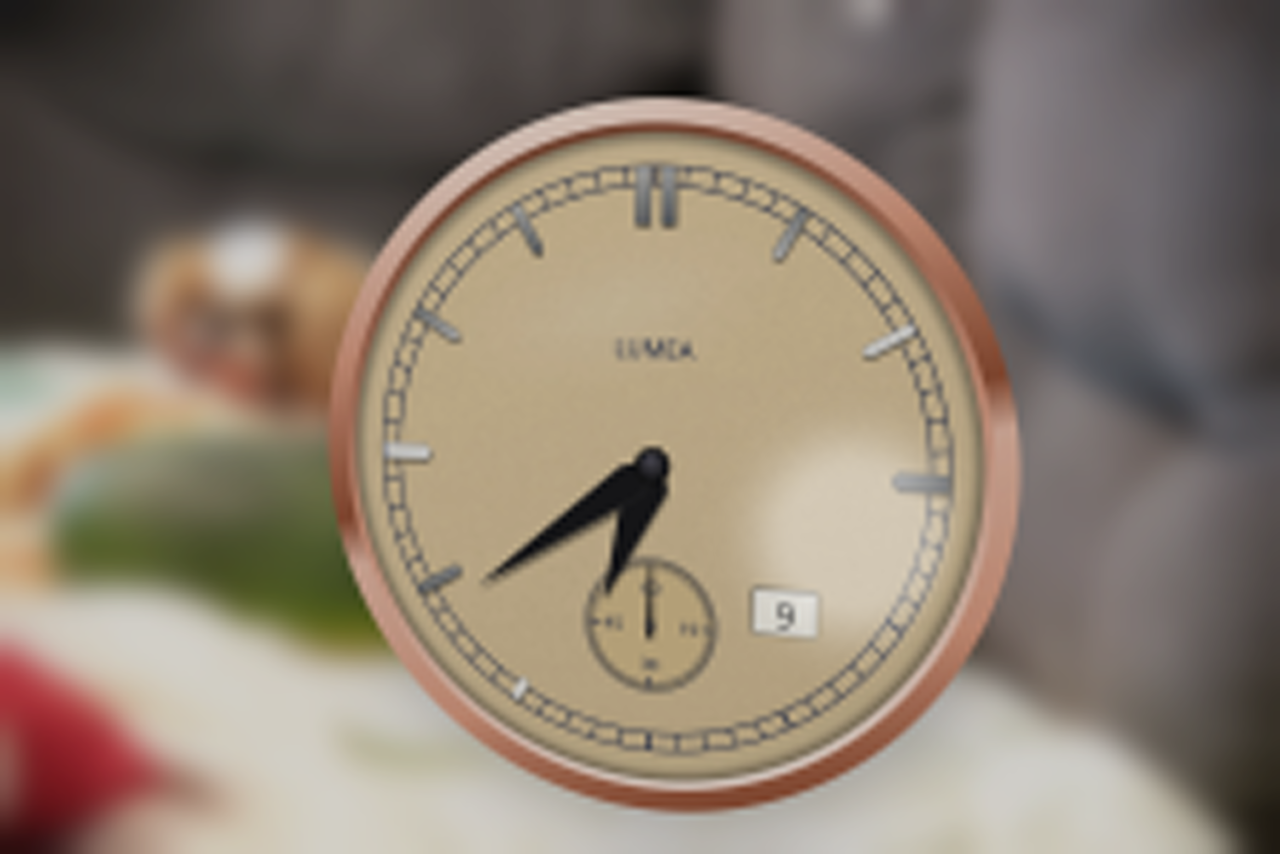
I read 6.39
